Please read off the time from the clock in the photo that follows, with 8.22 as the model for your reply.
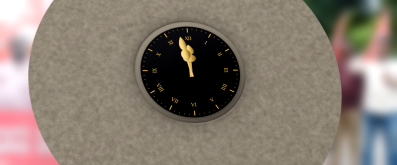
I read 11.58
